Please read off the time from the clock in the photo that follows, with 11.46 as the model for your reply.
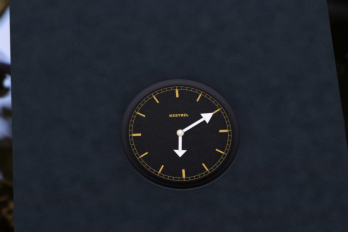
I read 6.10
